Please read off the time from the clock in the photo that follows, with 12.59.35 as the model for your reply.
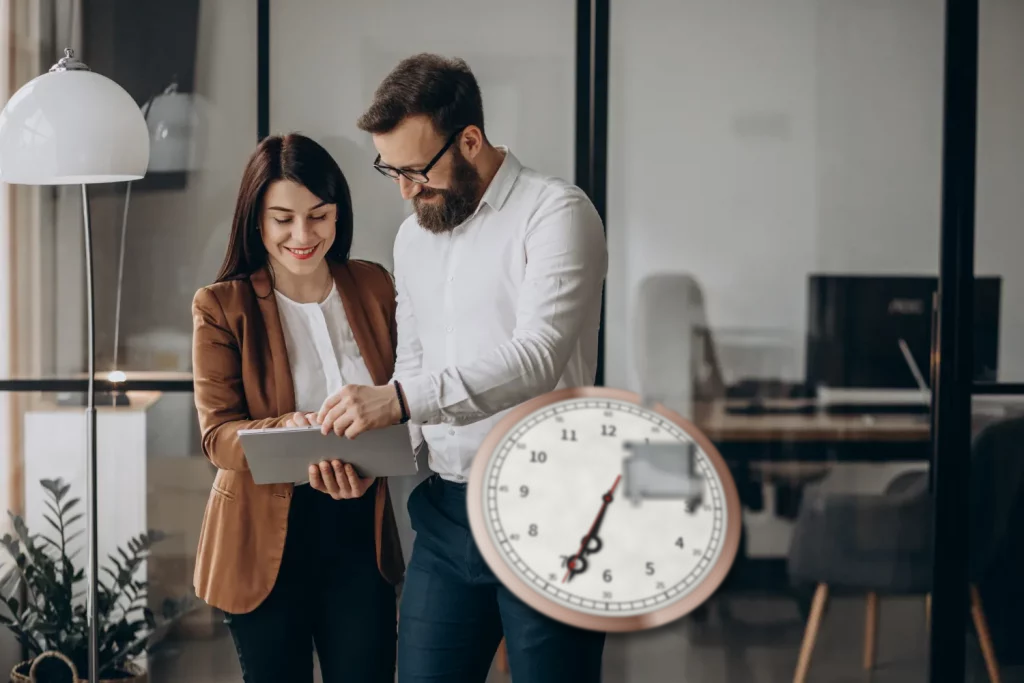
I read 6.33.34
